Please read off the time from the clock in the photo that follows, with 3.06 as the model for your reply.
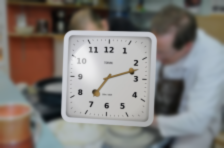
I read 7.12
